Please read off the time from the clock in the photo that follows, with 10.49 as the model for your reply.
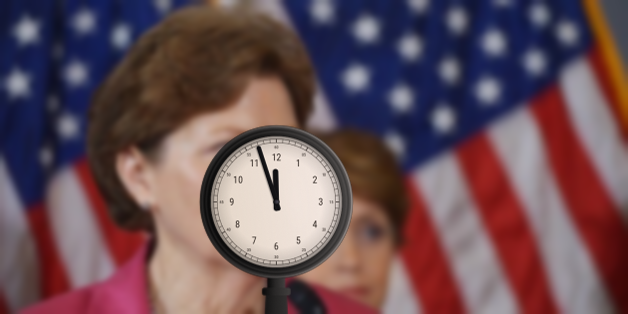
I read 11.57
